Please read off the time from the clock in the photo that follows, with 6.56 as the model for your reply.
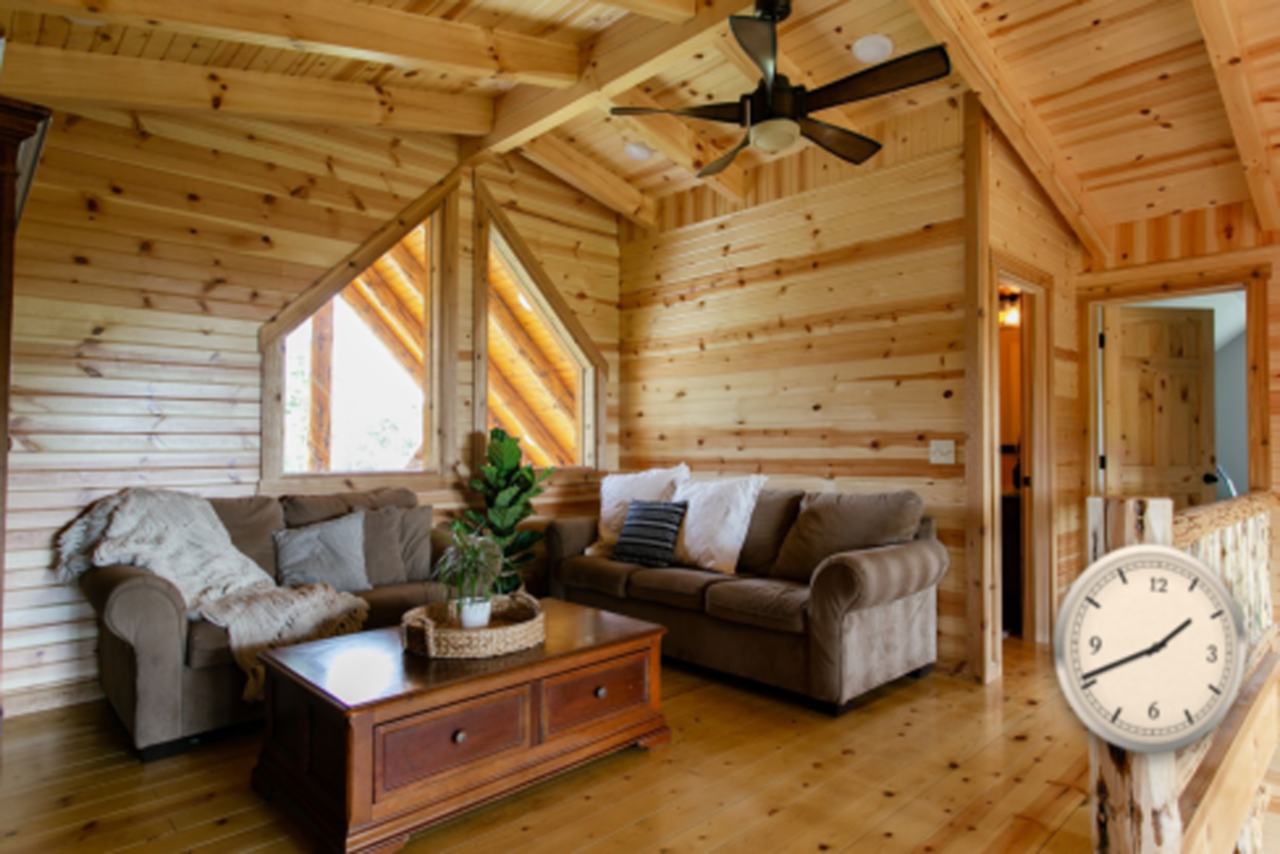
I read 1.41
